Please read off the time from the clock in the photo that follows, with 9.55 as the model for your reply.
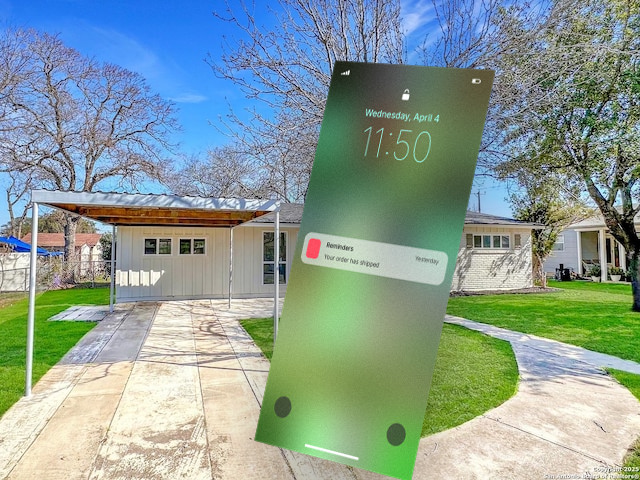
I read 11.50
